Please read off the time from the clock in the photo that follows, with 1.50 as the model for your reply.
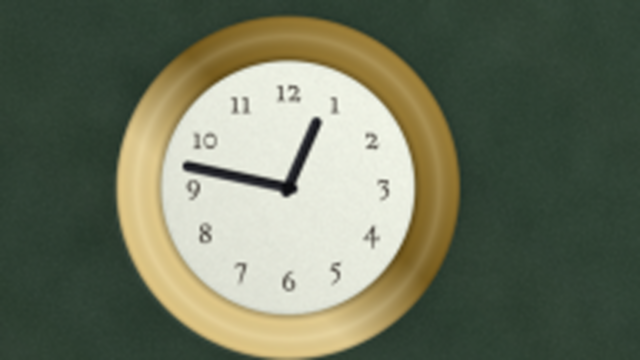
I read 12.47
